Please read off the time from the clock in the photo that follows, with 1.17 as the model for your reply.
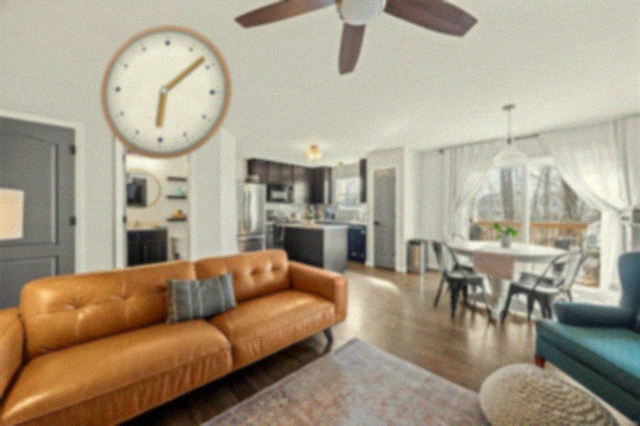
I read 6.08
